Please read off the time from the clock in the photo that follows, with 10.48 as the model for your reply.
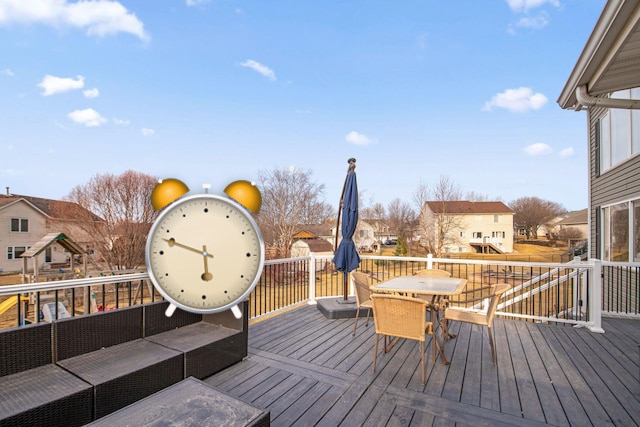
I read 5.48
